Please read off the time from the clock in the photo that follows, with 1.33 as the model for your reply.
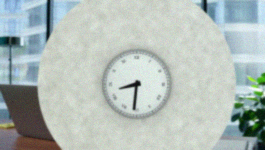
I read 8.31
